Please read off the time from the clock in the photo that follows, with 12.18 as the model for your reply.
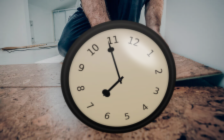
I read 6.54
